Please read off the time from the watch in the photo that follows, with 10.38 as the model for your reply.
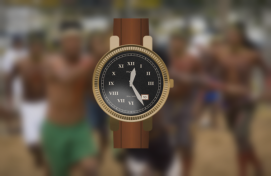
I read 12.25
